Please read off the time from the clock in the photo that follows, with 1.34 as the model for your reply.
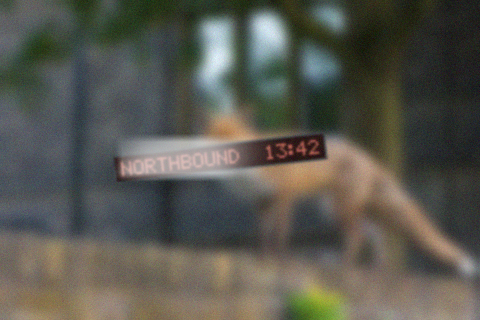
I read 13.42
